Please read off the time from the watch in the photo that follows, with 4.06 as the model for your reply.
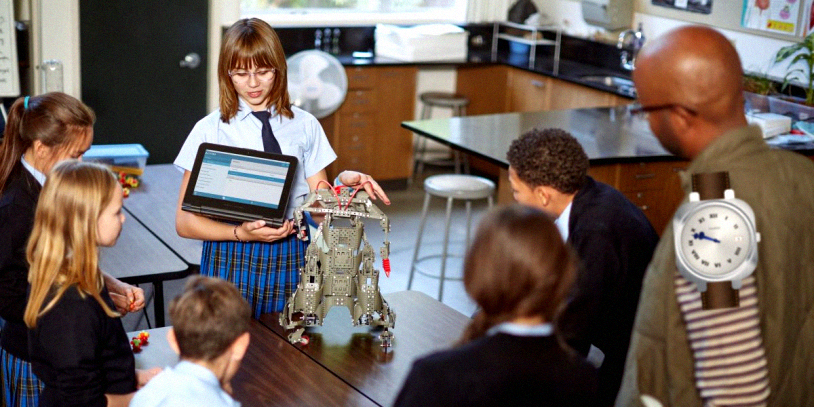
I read 9.48
